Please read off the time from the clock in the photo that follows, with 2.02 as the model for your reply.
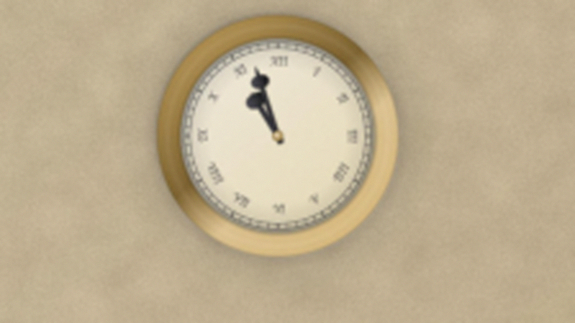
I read 10.57
